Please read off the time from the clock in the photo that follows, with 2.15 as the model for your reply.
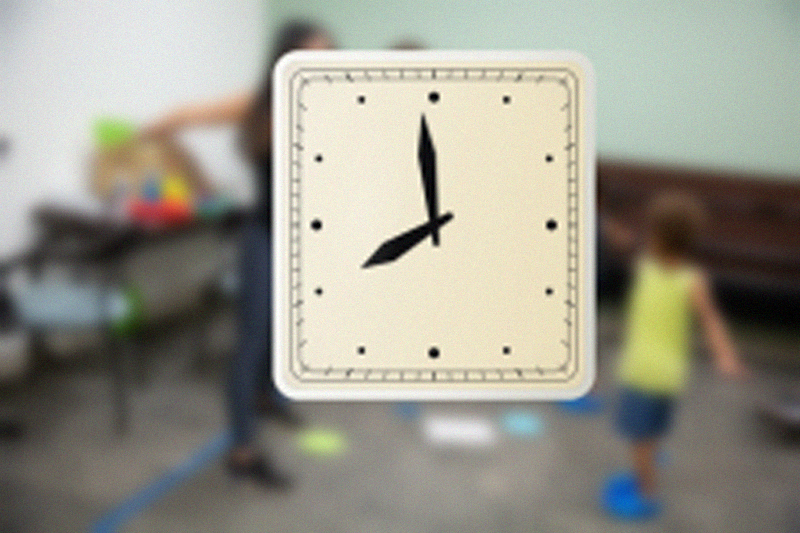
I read 7.59
